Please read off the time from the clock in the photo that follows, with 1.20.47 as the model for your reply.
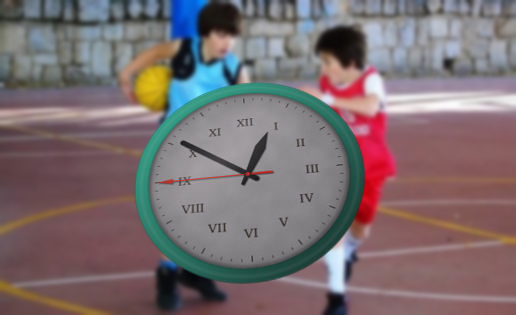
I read 12.50.45
